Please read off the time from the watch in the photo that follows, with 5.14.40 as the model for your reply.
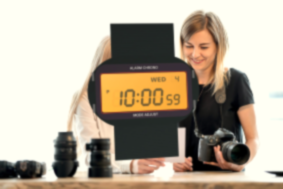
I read 10.00.59
